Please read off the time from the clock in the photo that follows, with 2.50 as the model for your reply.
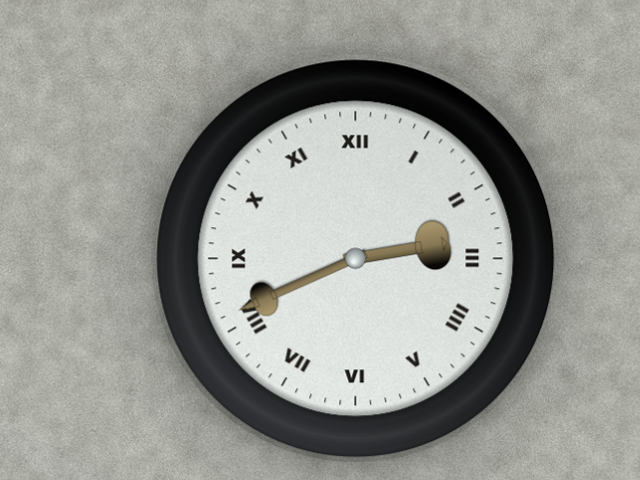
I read 2.41
